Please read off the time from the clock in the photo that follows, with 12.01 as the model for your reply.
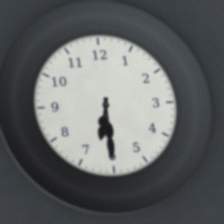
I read 6.30
